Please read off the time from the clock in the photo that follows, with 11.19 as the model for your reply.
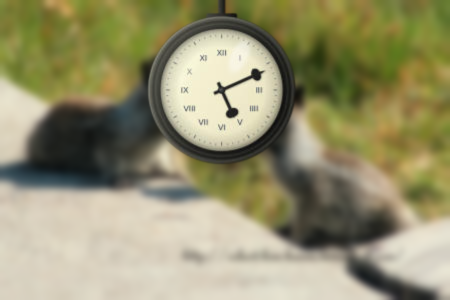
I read 5.11
